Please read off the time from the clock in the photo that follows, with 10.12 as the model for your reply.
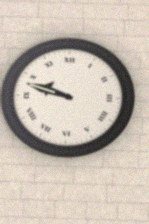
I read 9.48
